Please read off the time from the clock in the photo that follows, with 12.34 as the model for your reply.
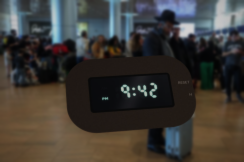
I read 9.42
